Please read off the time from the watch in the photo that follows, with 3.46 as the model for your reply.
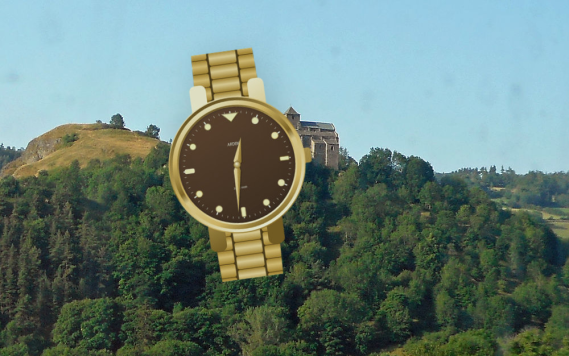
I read 12.31
